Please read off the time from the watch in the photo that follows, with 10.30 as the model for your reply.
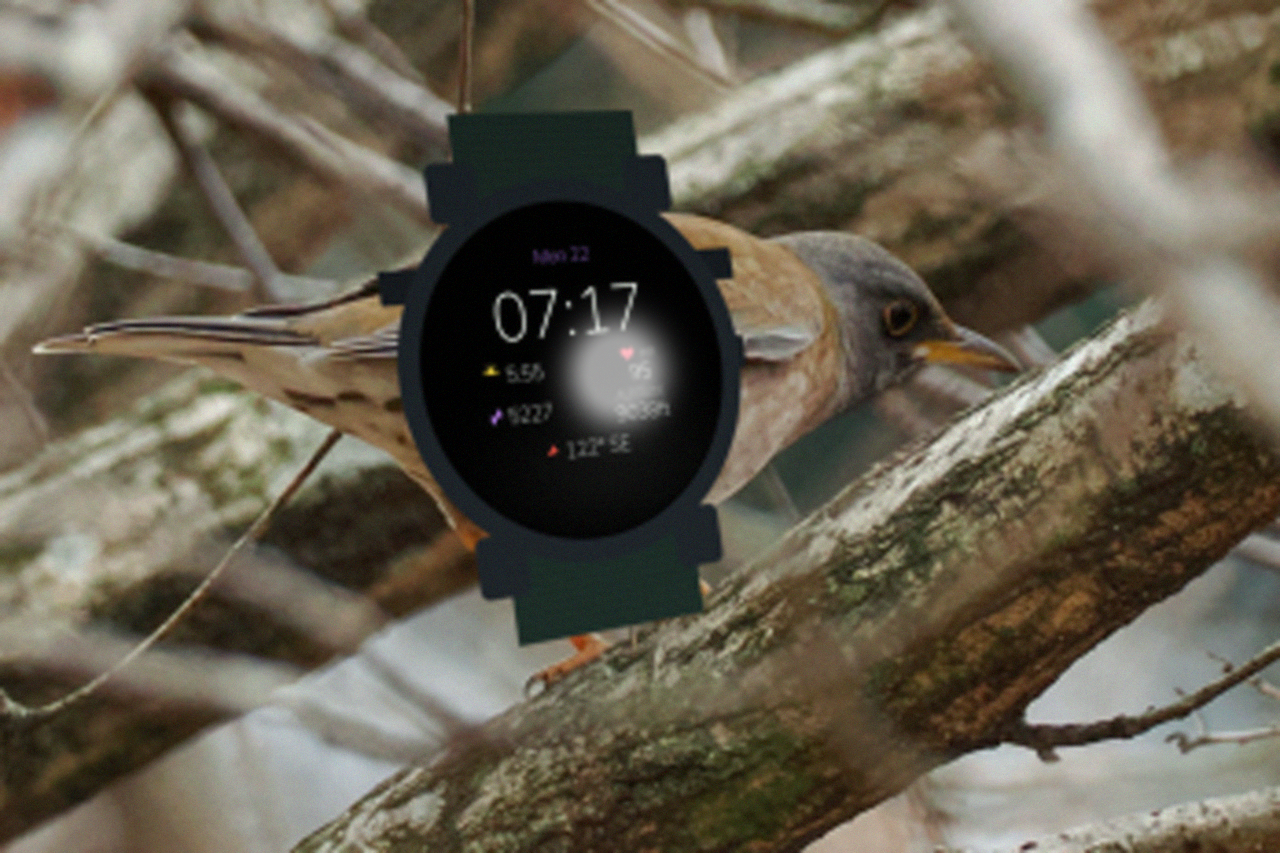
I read 7.17
